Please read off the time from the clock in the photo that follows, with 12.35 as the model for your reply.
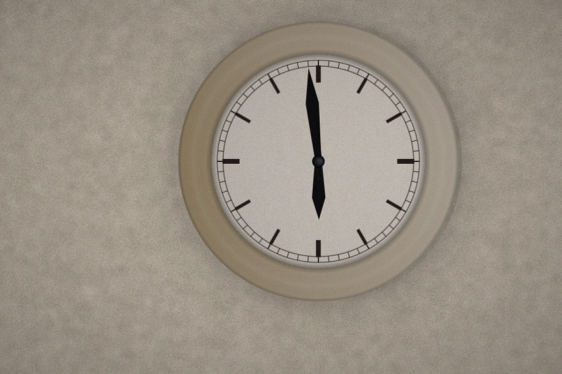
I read 5.59
